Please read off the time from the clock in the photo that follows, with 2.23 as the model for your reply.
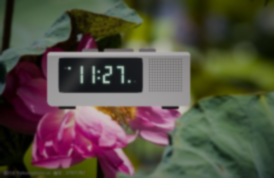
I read 11.27
